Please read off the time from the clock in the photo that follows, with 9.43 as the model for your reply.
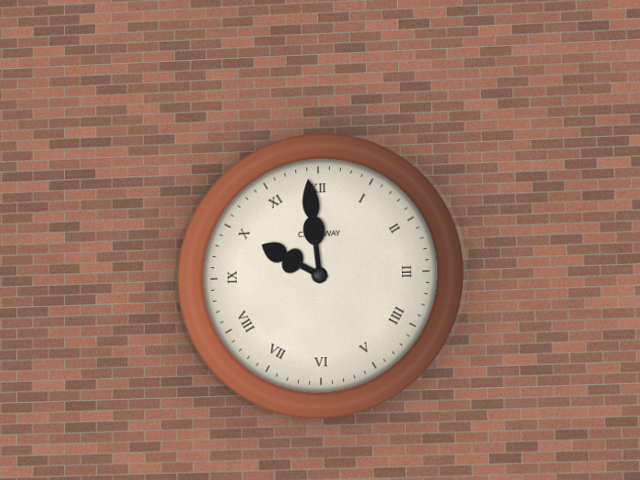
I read 9.59
